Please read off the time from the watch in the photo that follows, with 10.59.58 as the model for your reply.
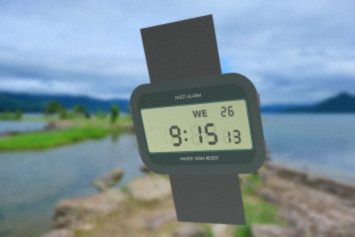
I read 9.15.13
